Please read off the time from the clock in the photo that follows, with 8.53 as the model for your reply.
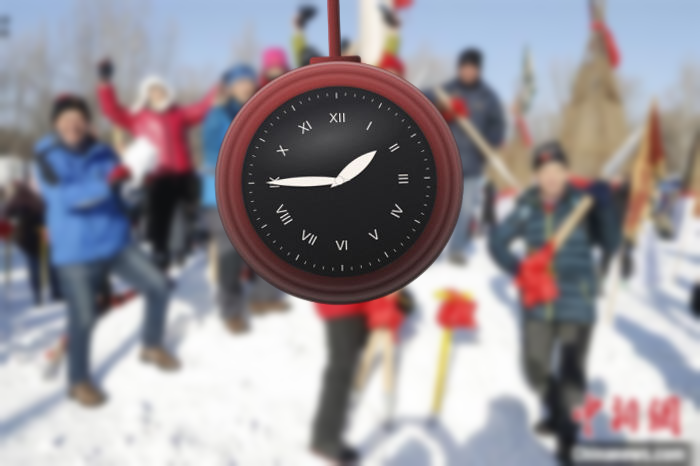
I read 1.45
